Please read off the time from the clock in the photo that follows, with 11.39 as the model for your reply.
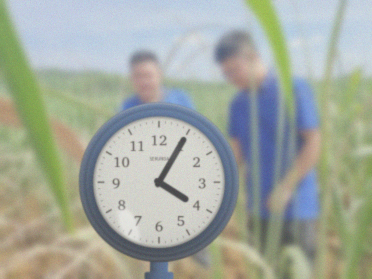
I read 4.05
